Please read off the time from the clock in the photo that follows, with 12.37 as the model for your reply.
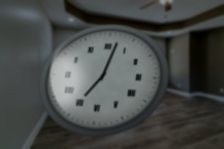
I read 7.02
